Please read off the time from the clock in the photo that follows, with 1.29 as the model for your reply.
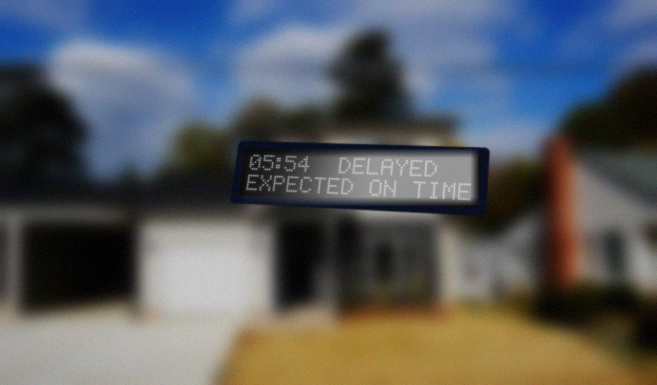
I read 5.54
